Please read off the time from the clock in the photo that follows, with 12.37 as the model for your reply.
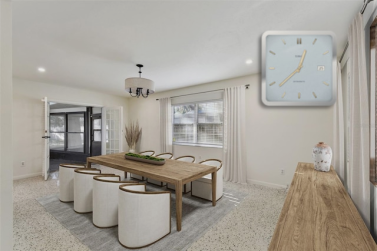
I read 12.38
